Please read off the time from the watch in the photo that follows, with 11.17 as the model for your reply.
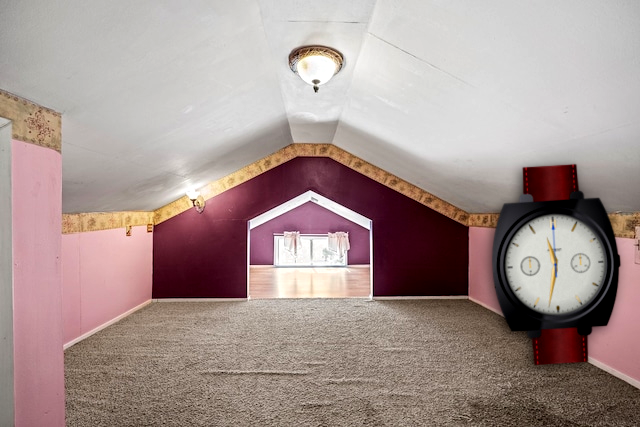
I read 11.32
